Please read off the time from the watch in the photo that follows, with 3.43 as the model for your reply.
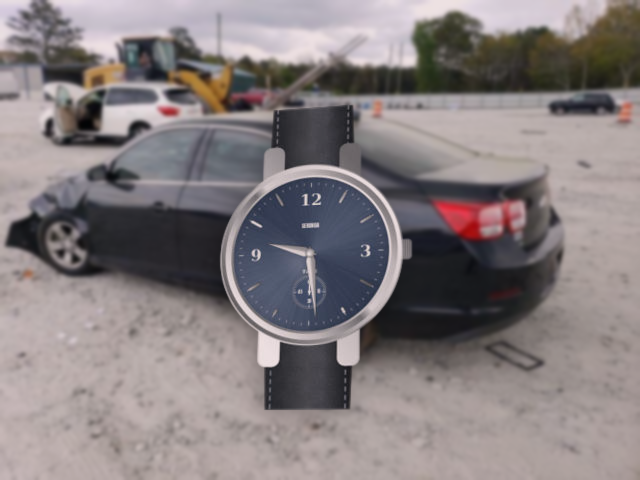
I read 9.29
